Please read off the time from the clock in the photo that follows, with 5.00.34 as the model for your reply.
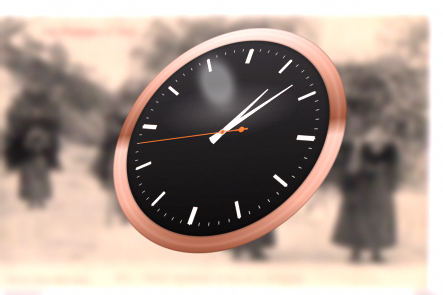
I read 1.07.43
